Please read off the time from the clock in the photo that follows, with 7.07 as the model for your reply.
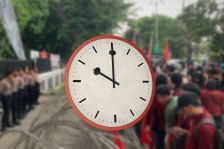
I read 10.00
